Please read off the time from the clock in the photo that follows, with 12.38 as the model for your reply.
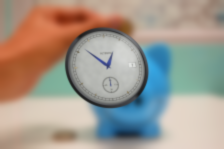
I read 12.52
